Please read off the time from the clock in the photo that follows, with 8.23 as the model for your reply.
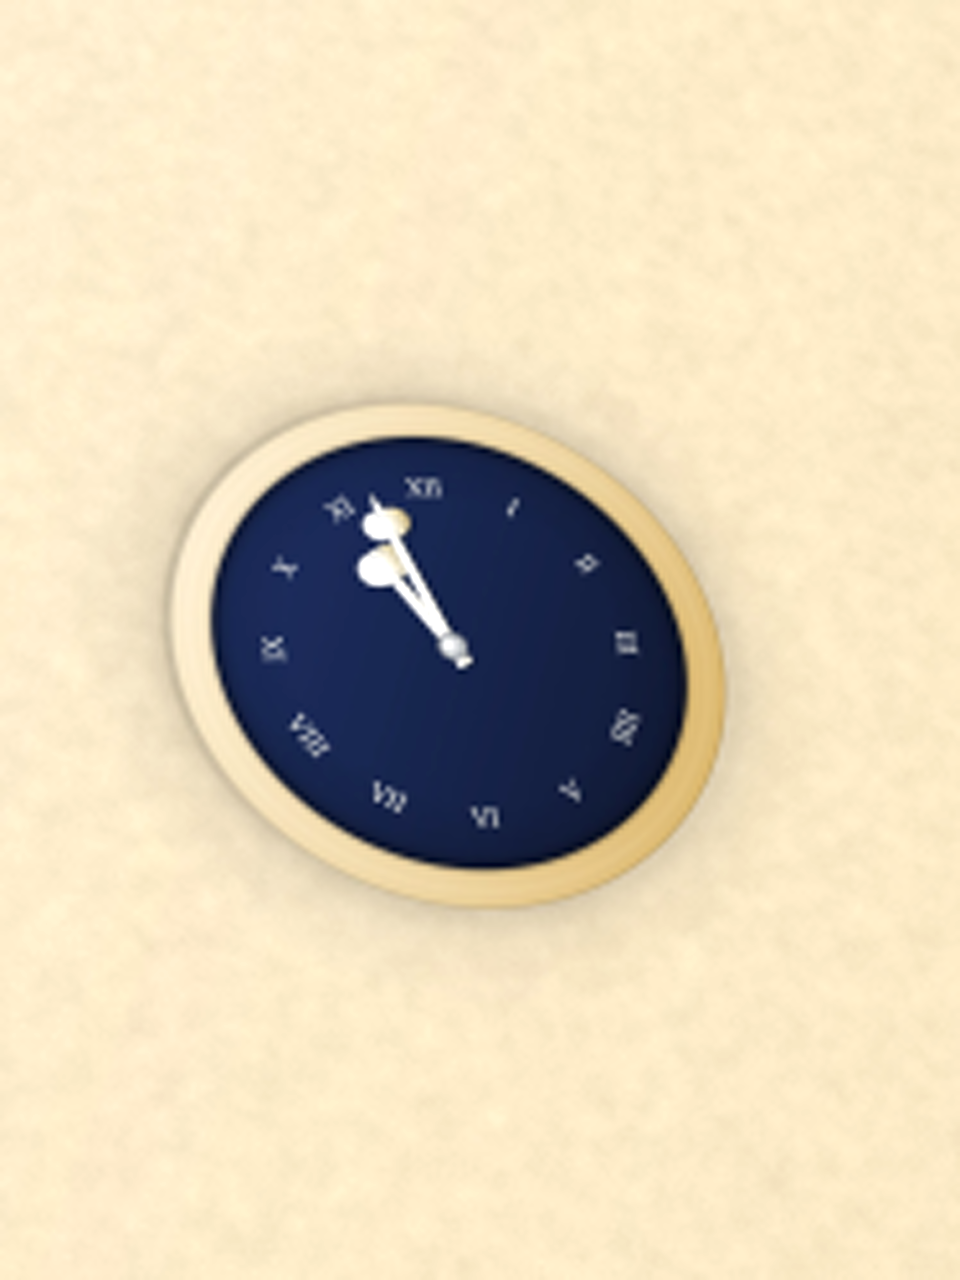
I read 10.57
